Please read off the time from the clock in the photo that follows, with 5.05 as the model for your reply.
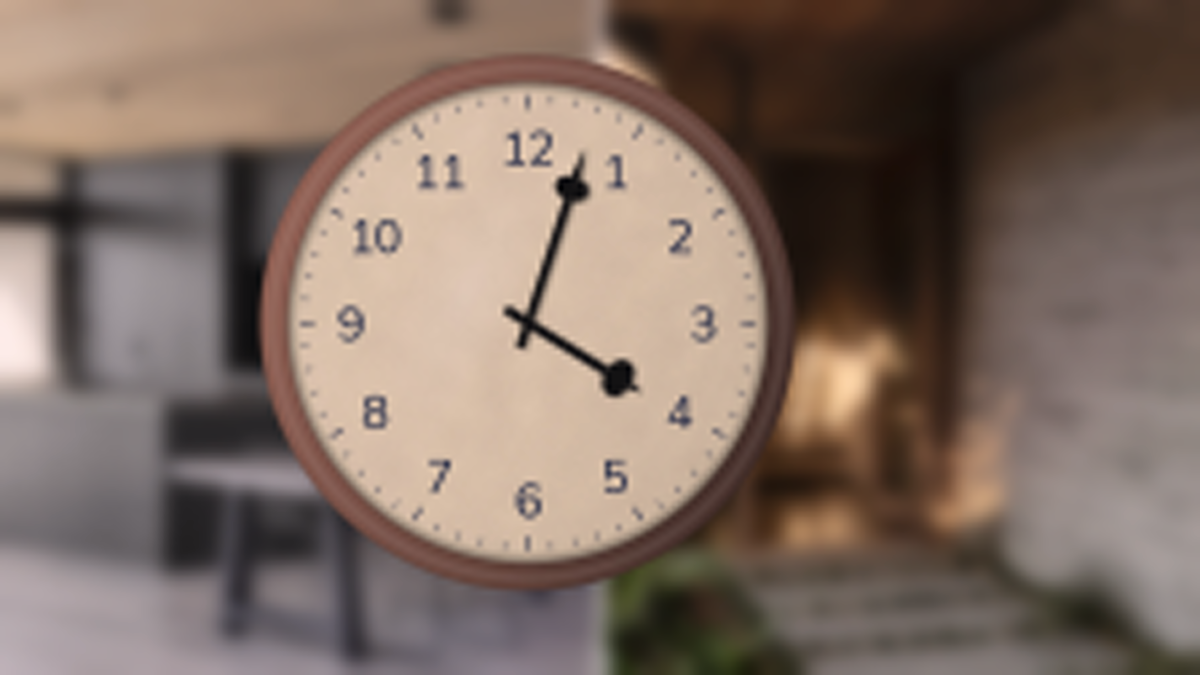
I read 4.03
